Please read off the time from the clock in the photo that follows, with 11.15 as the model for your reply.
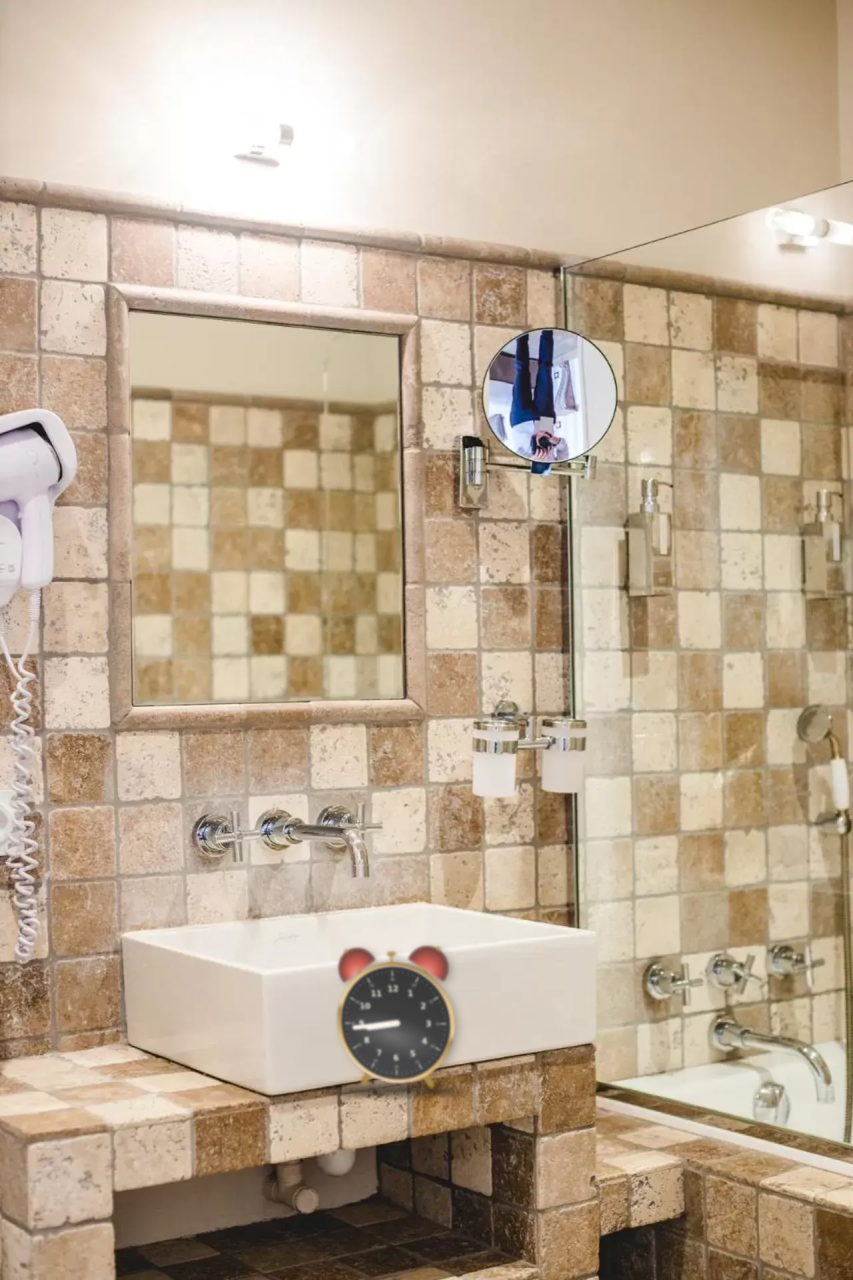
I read 8.44
